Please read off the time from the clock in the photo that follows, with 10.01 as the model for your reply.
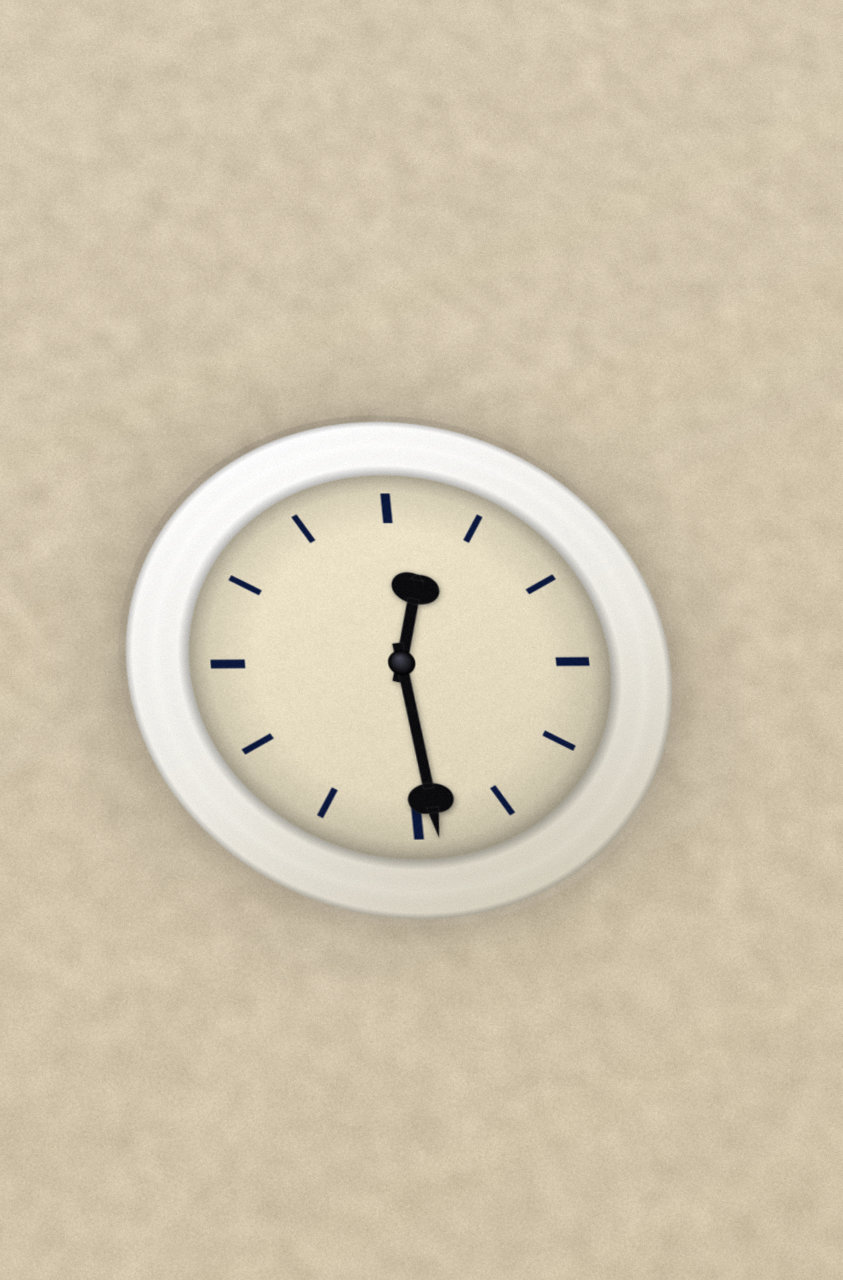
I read 12.29
